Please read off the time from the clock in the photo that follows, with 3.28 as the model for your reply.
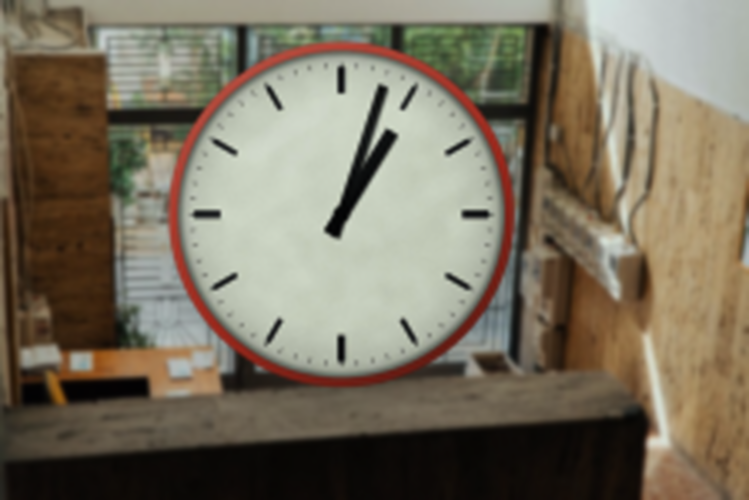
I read 1.03
